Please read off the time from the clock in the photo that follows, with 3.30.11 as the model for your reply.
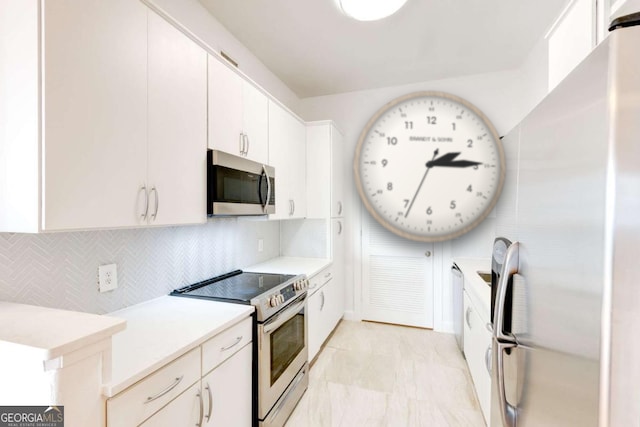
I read 2.14.34
